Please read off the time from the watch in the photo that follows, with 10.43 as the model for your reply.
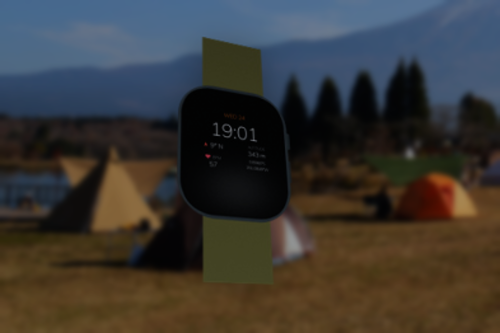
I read 19.01
